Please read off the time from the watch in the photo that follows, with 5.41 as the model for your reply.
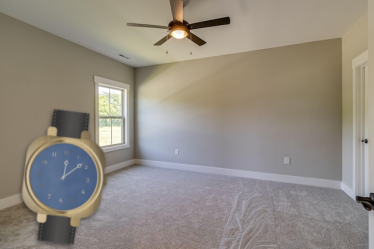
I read 12.08
